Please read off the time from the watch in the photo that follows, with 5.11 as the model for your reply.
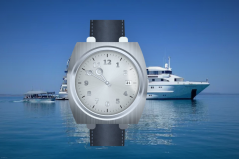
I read 10.50
